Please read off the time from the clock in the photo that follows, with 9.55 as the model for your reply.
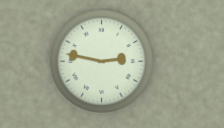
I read 2.47
